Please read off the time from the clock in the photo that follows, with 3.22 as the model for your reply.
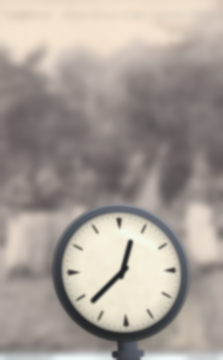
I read 12.38
